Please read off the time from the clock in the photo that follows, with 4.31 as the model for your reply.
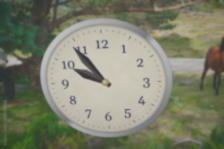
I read 9.54
